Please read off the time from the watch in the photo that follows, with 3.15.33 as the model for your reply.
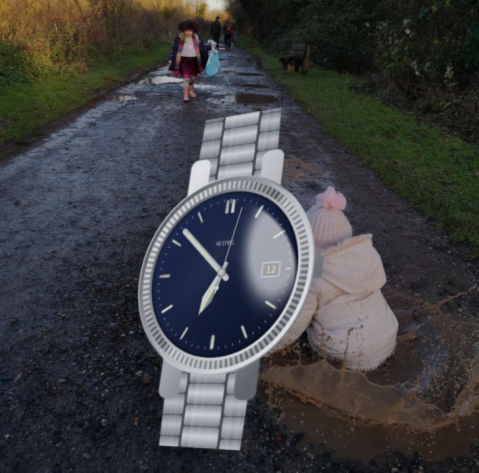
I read 6.52.02
